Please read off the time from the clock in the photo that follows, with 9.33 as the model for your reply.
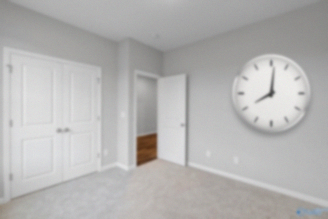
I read 8.01
